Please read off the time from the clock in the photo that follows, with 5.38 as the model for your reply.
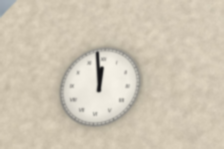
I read 11.58
